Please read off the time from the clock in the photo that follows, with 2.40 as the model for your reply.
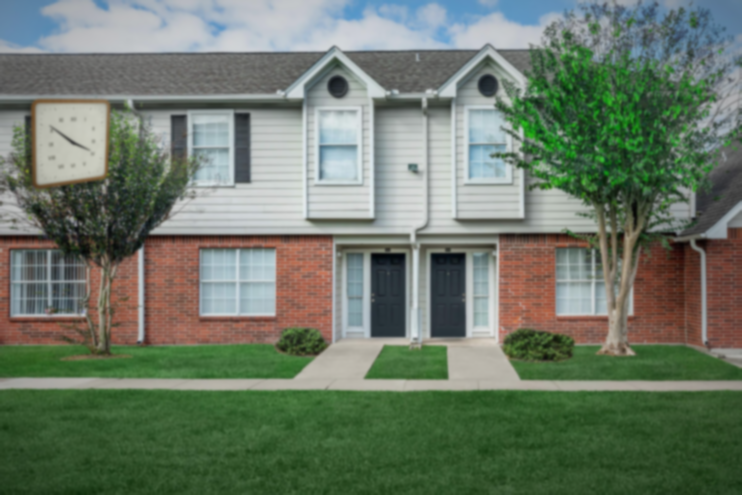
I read 3.51
